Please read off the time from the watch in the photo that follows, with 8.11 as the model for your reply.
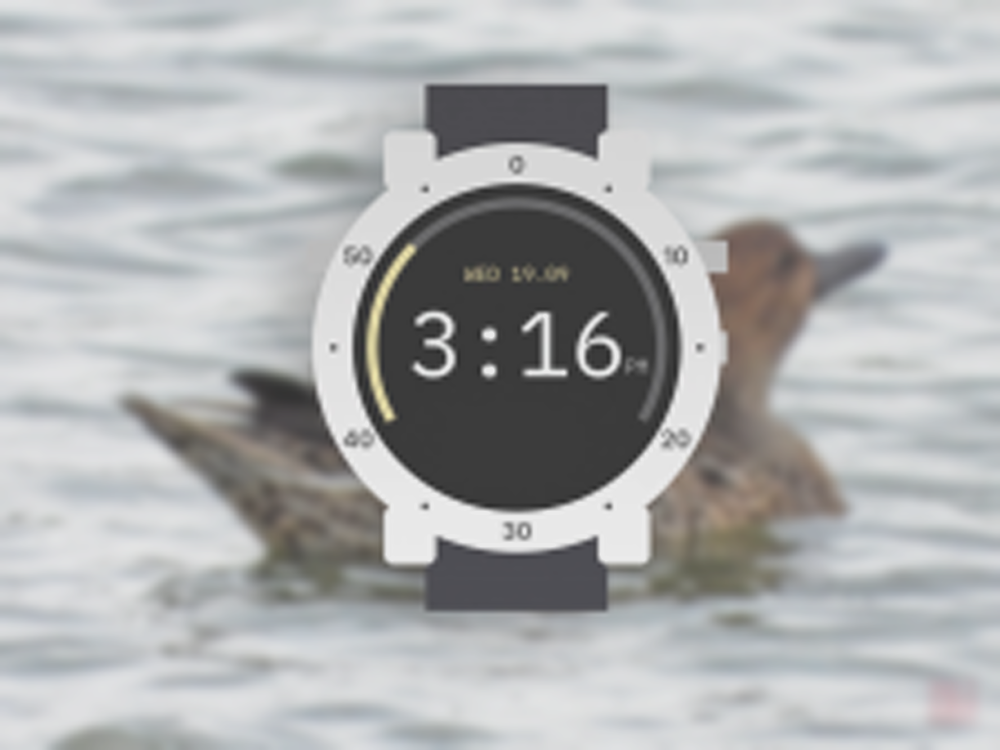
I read 3.16
